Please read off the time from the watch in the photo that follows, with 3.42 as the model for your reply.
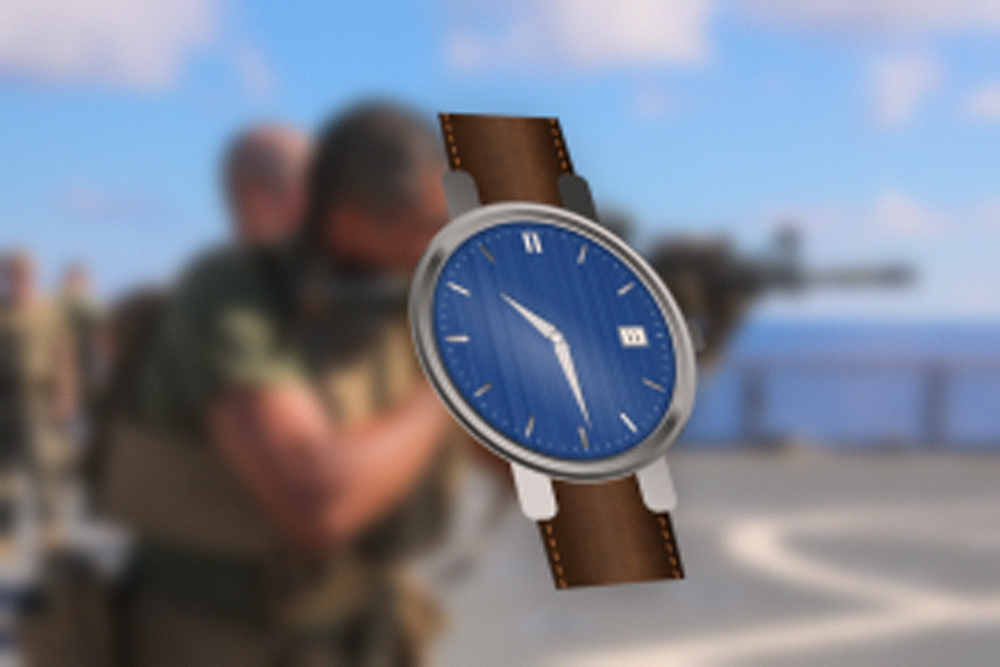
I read 10.29
